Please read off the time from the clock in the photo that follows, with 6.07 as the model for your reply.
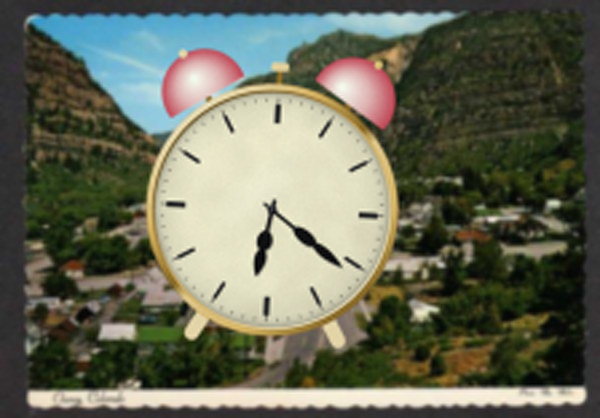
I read 6.21
